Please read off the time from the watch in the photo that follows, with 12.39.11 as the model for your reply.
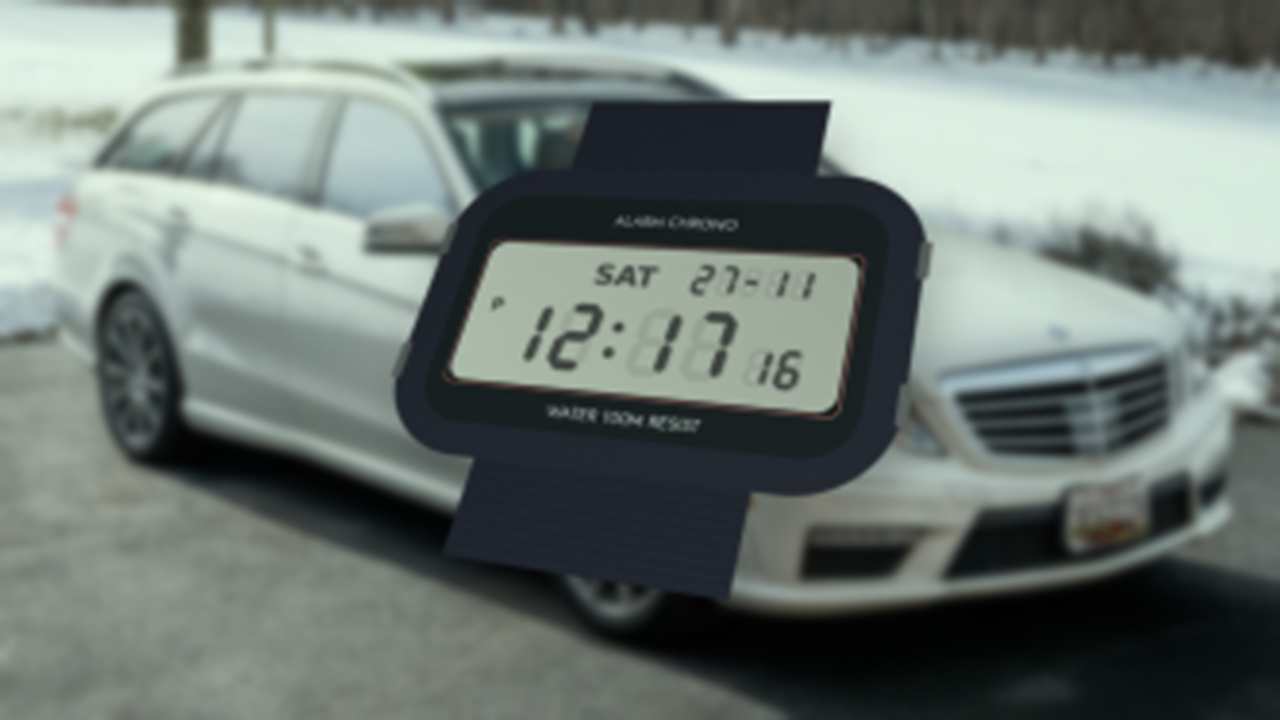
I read 12.17.16
